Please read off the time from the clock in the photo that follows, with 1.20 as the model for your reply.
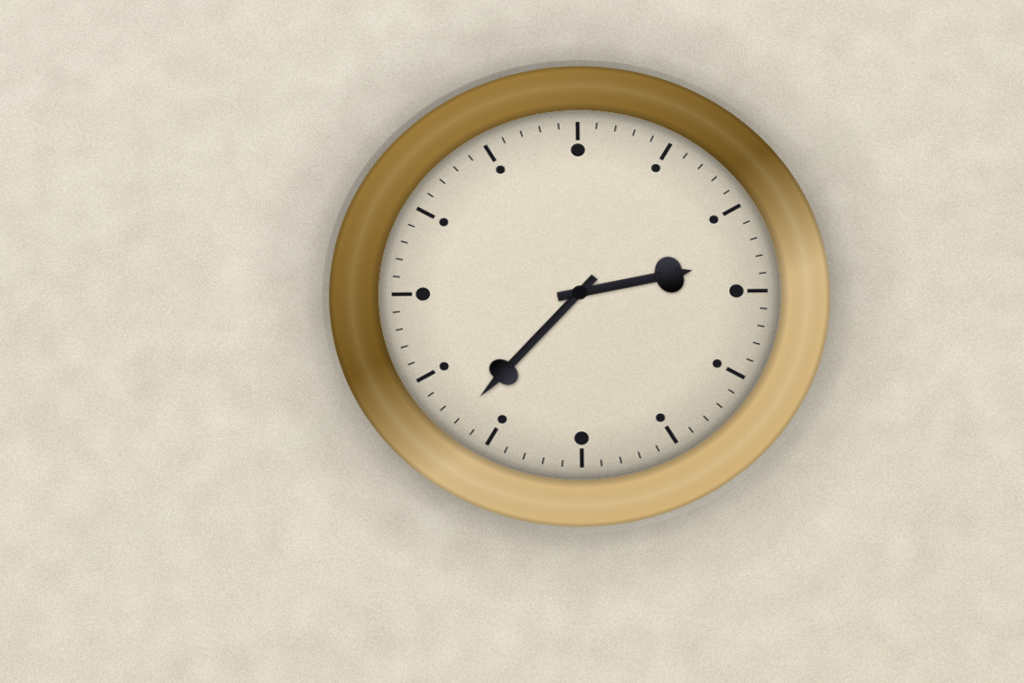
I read 2.37
